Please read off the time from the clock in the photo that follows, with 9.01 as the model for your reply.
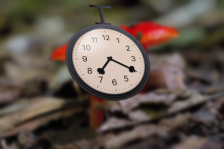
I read 7.20
